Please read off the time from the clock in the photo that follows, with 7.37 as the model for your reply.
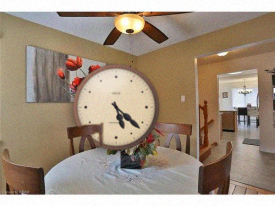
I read 5.22
